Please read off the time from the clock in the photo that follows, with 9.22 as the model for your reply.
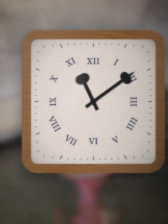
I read 11.09
